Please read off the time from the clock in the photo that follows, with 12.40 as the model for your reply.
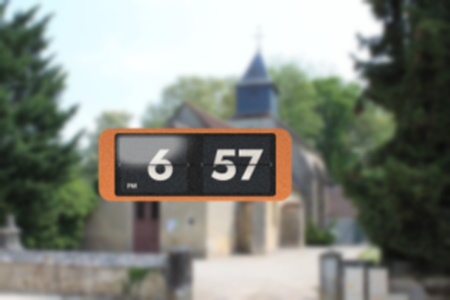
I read 6.57
